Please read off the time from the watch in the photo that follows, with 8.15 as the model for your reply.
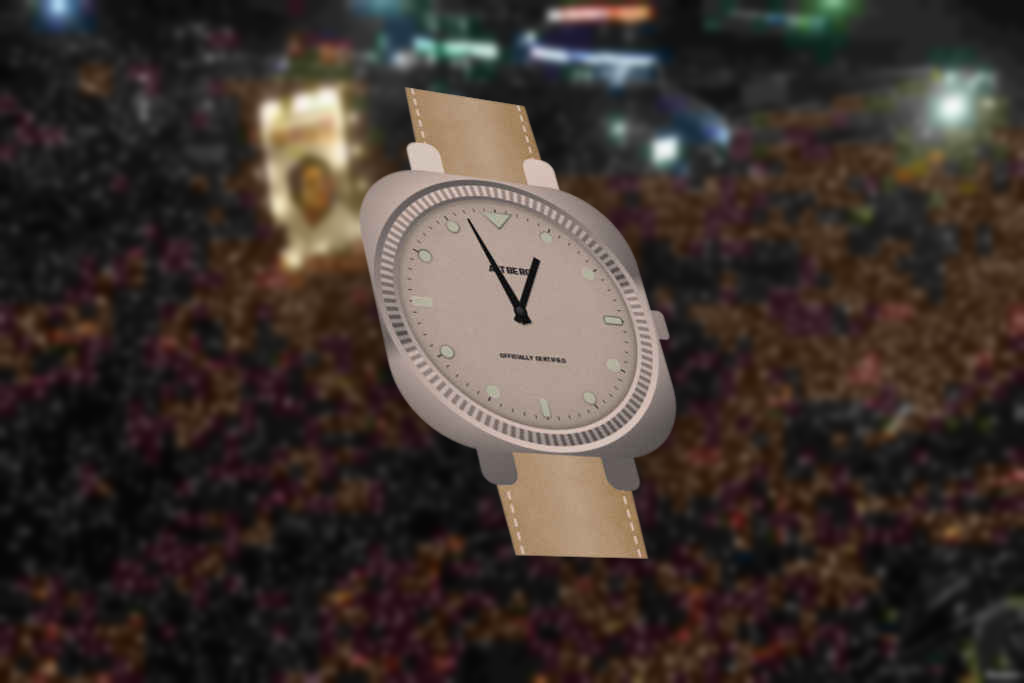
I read 12.57
